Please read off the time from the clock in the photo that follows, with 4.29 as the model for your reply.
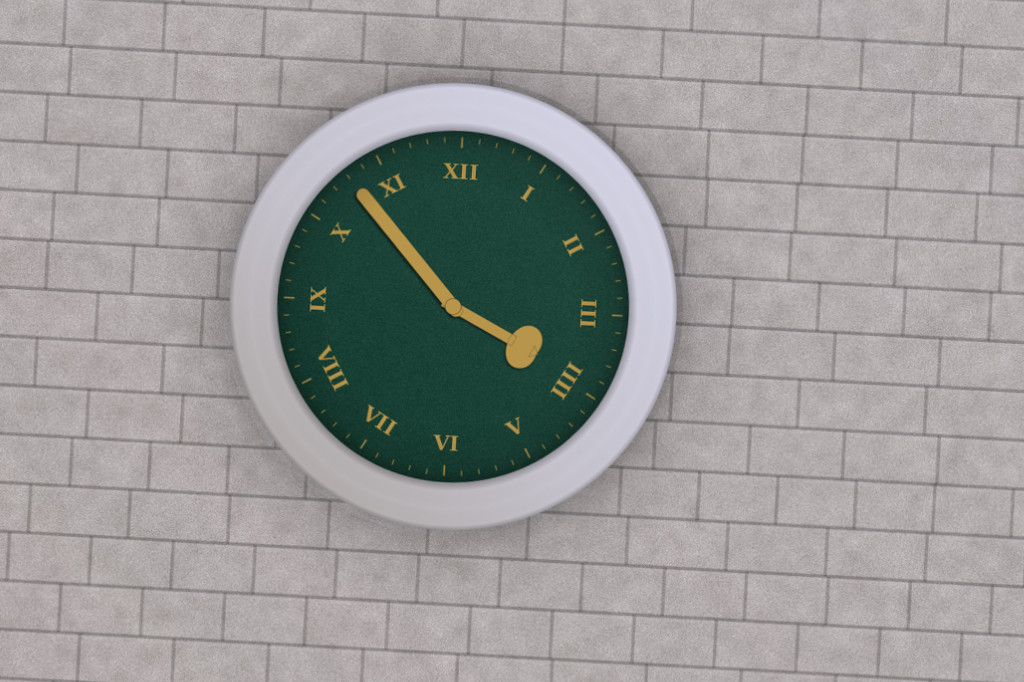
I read 3.53
